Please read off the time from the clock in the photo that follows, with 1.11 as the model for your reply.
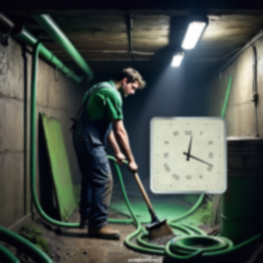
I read 12.19
